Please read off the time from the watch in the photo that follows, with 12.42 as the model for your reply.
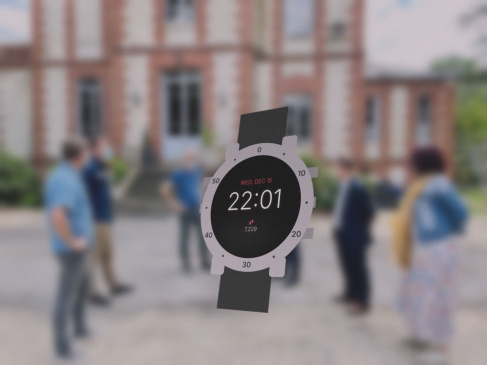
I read 22.01
